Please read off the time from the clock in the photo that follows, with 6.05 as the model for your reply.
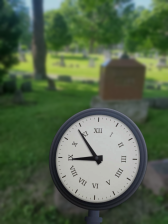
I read 8.54
